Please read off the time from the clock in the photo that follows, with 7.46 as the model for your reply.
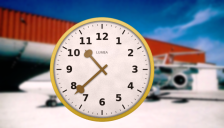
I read 10.38
